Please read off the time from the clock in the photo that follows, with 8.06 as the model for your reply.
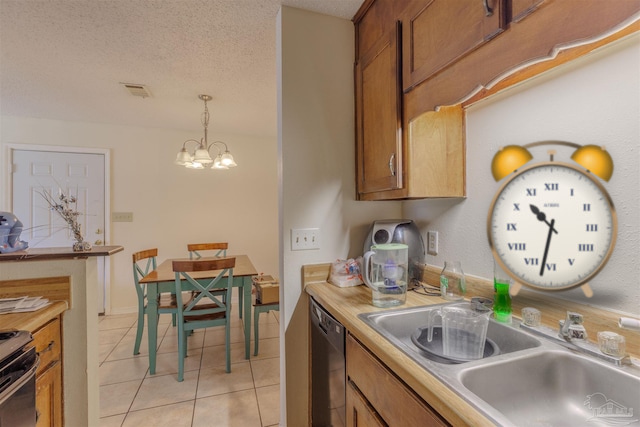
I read 10.32
